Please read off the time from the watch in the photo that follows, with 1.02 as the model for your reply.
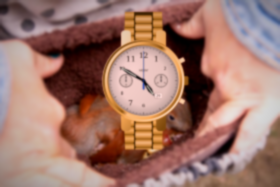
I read 4.50
